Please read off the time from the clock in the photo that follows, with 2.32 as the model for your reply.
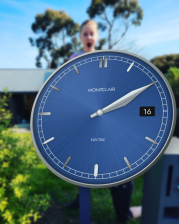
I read 2.10
